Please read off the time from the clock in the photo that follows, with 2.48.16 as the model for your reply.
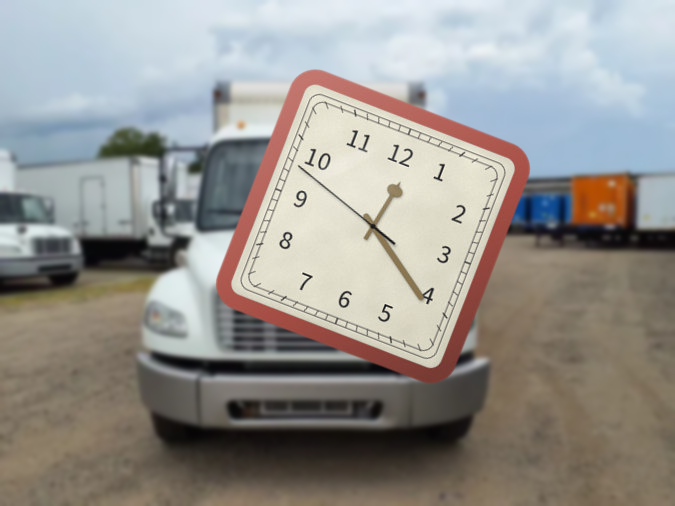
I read 12.20.48
